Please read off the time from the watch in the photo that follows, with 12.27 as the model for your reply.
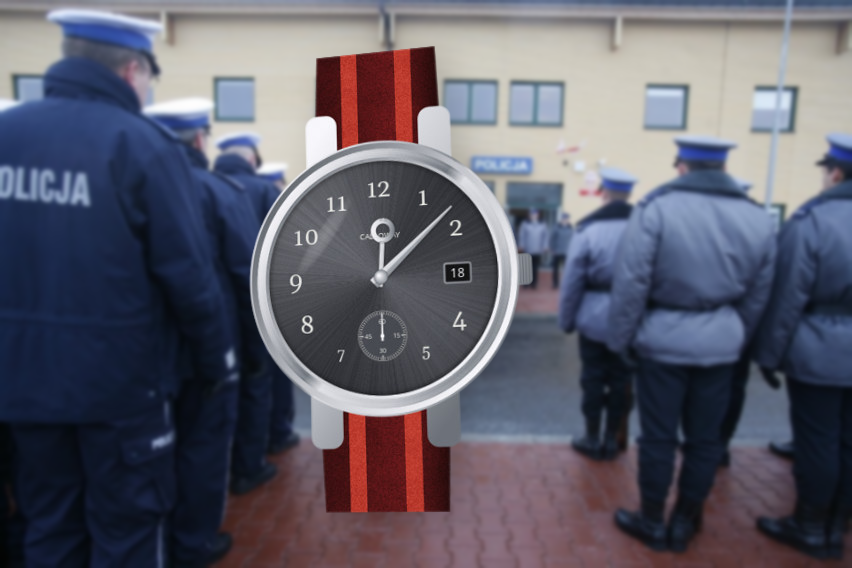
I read 12.08
